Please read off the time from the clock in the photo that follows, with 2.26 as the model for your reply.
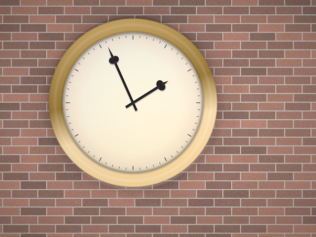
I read 1.56
